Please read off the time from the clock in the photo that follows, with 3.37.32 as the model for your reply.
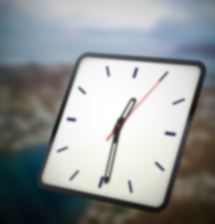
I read 12.29.05
